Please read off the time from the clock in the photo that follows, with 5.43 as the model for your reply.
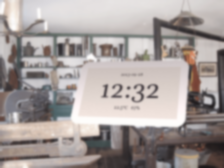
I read 12.32
